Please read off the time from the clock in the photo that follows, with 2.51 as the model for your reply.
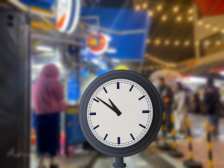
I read 10.51
